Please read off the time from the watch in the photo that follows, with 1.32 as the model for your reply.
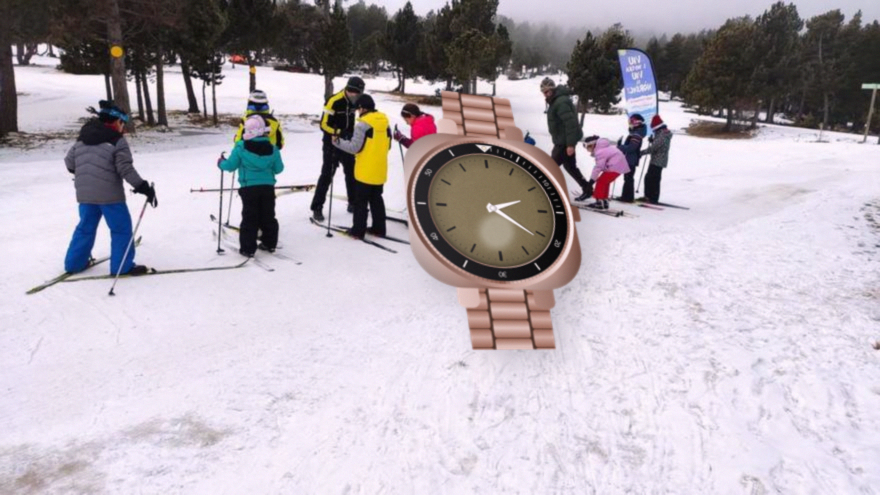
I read 2.21
